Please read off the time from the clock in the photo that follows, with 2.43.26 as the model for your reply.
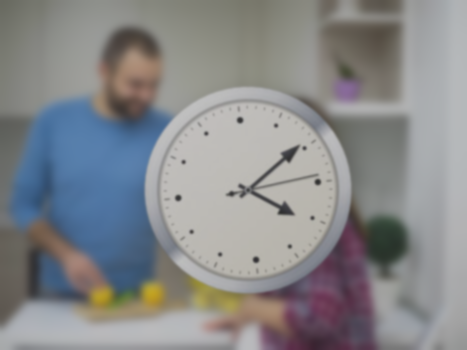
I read 4.09.14
